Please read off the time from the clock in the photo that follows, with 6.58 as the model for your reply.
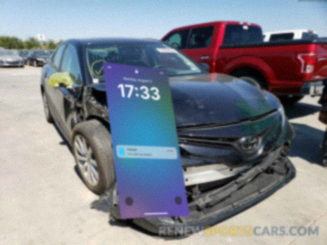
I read 17.33
